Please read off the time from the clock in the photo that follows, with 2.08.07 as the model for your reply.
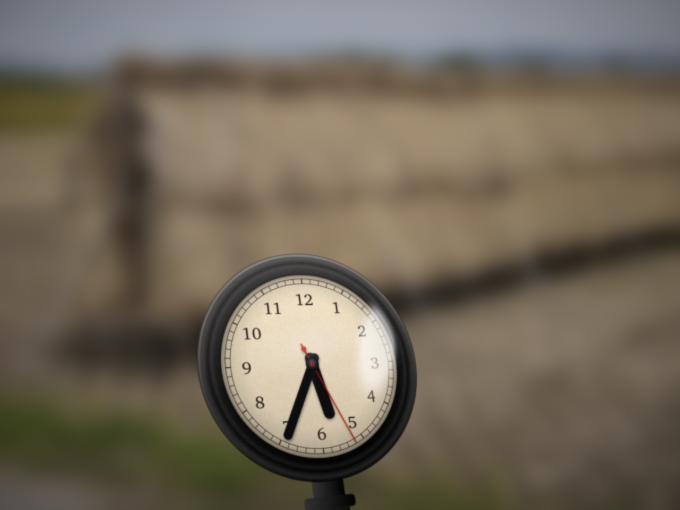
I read 5.34.26
